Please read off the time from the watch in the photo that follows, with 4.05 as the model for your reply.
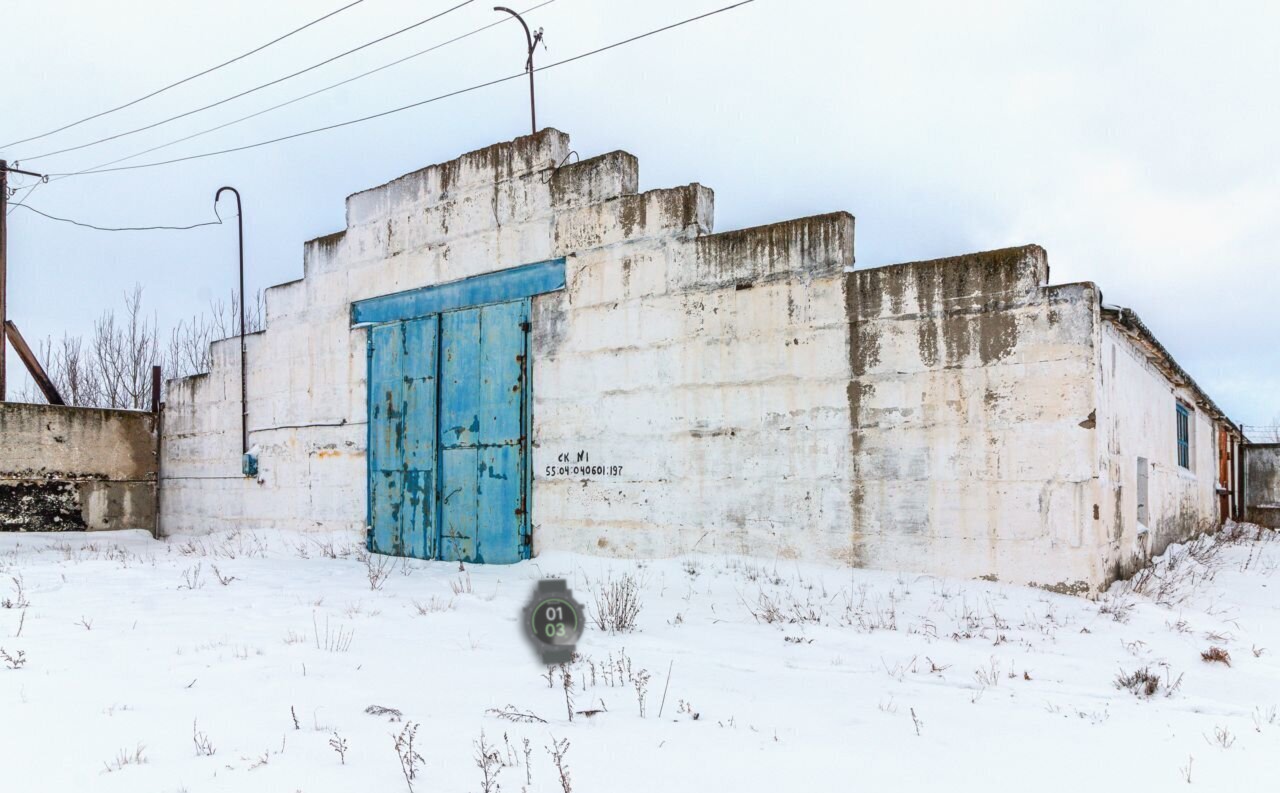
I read 1.03
